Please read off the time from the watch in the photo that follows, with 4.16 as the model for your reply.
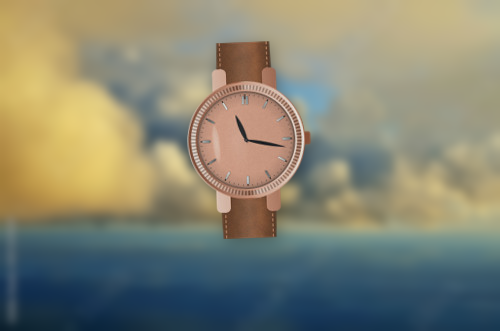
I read 11.17
